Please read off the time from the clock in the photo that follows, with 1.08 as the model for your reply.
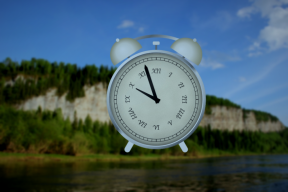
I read 9.57
